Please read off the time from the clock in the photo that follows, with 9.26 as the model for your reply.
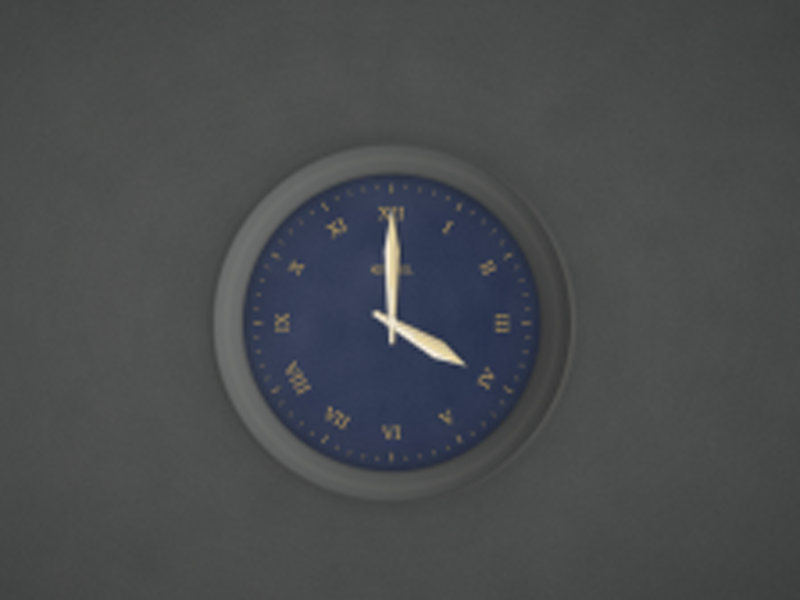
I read 4.00
